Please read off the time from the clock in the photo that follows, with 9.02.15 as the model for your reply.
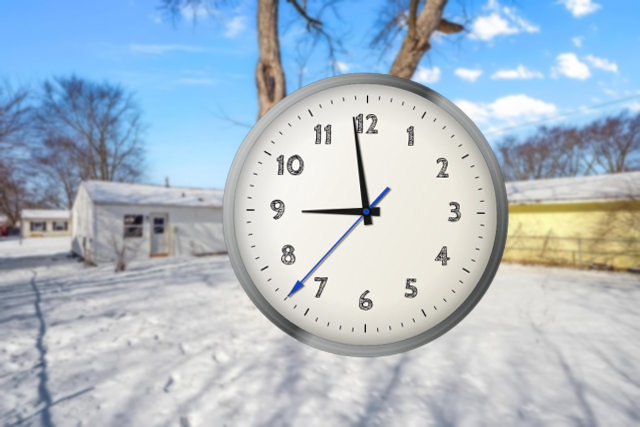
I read 8.58.37
